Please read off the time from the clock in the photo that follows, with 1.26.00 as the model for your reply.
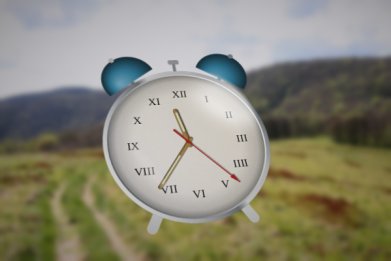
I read 11.36.23
